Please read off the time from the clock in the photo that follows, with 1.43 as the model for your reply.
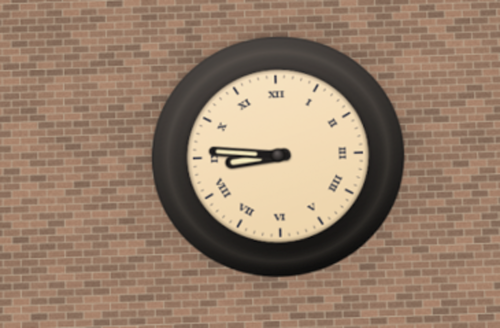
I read 8.46
